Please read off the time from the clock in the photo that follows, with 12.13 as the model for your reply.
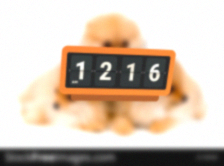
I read 12.16
